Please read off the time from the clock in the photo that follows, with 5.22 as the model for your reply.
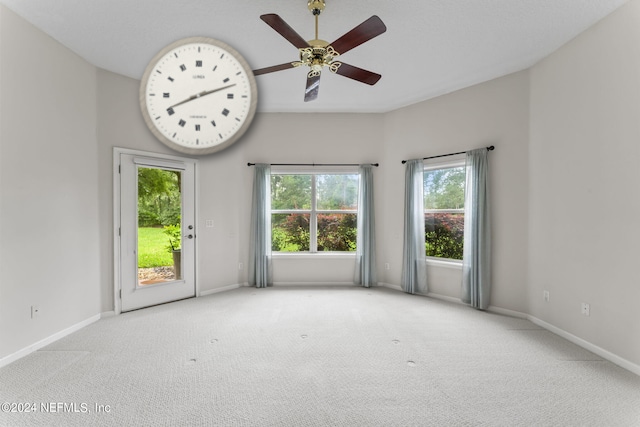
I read 8.12
